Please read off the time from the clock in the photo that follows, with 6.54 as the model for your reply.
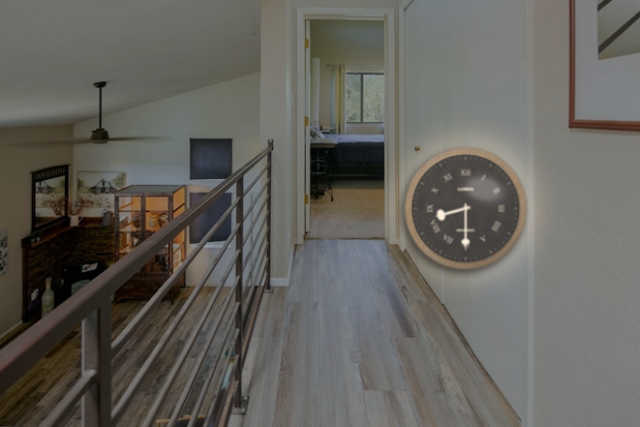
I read 8.30
